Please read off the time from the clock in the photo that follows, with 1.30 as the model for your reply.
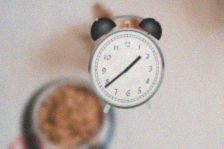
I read 1.39
